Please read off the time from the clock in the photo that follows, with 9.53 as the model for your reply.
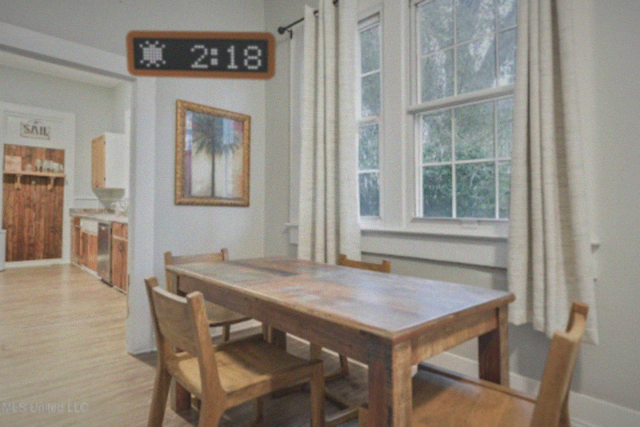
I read 2.18
